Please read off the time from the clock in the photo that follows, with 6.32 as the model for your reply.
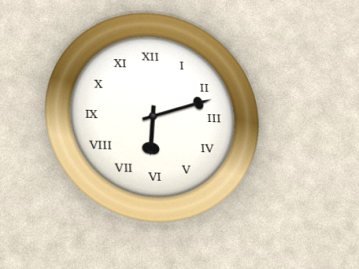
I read 6.12
